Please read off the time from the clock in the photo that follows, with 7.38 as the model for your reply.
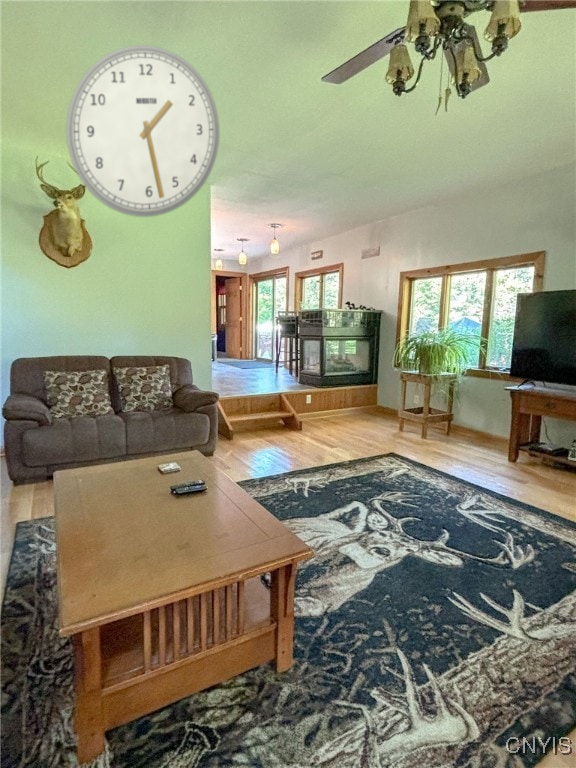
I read 1.28
